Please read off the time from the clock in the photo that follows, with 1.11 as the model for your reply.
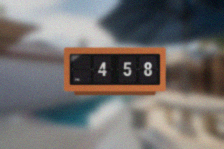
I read 4.58
